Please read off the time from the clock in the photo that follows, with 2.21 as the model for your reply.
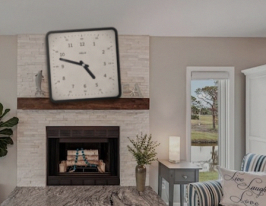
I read 4.48
